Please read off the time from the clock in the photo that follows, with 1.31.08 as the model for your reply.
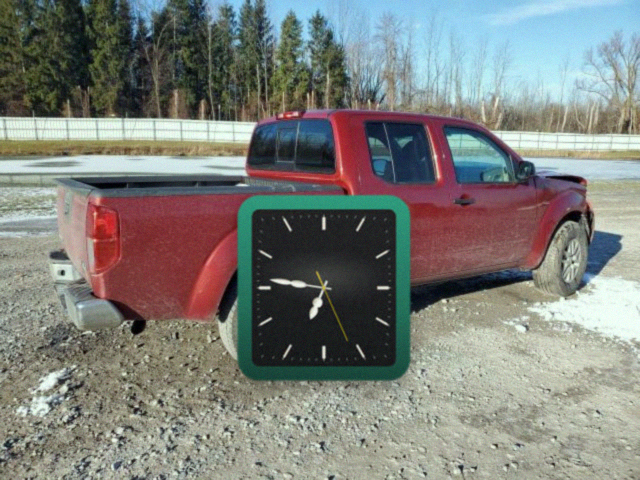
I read 6.46.26
